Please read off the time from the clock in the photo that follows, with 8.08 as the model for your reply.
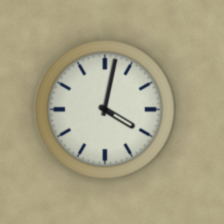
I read 4.02
